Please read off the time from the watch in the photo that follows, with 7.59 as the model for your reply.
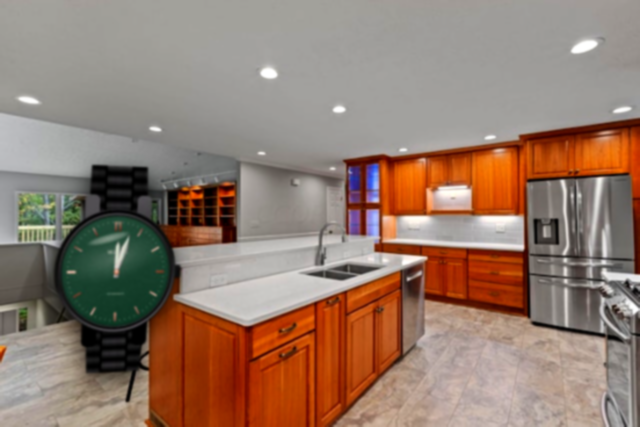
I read 12.03
